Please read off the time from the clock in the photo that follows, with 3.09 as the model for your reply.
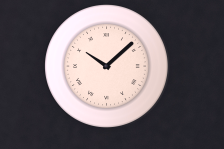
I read 10.08
